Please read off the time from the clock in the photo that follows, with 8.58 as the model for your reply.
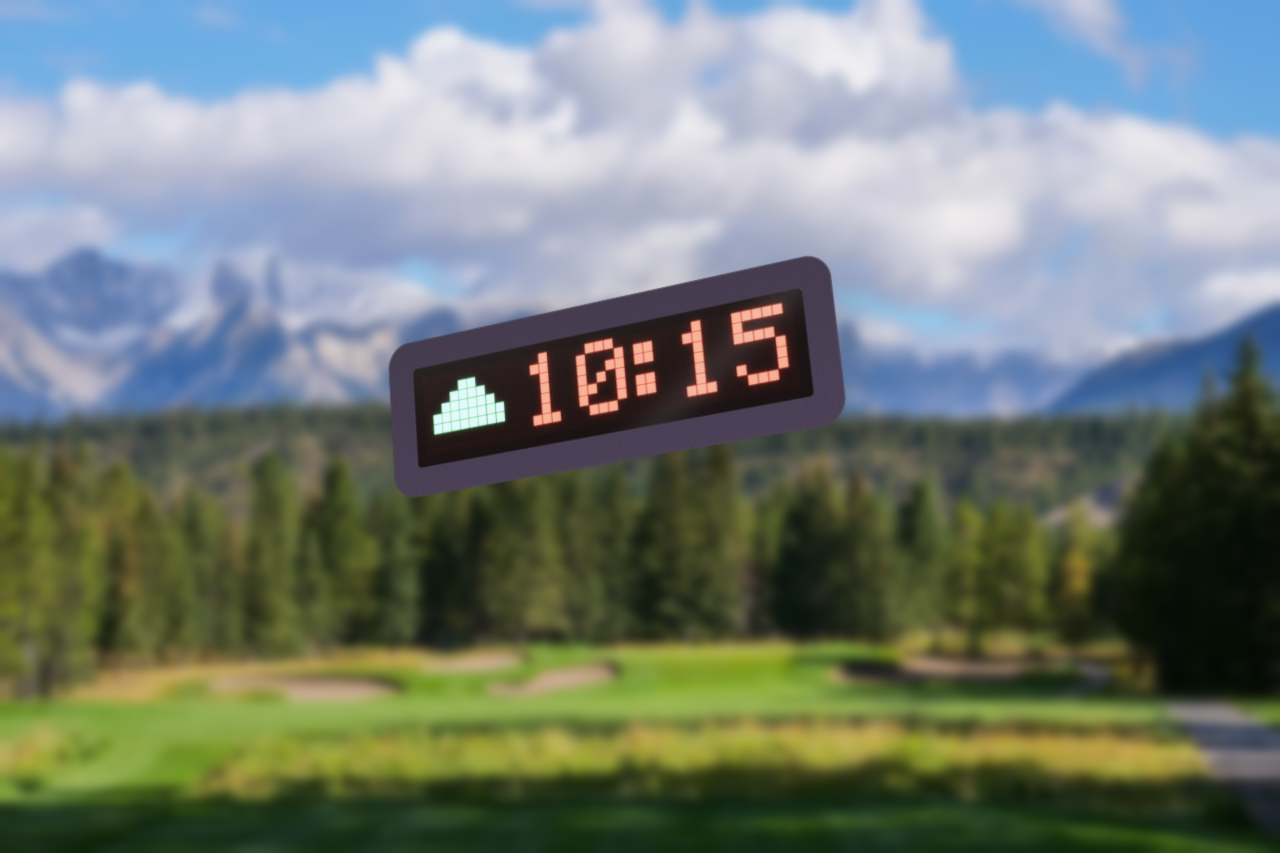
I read 10.15
